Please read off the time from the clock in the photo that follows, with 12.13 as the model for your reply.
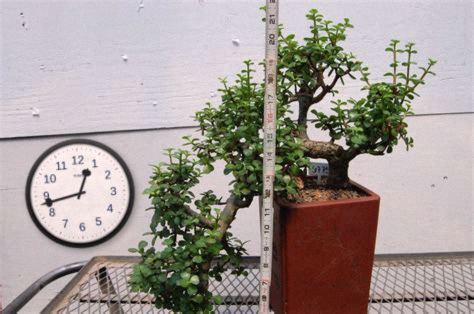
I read 12.43
